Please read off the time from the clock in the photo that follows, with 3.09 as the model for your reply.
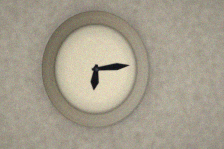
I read 6.14
